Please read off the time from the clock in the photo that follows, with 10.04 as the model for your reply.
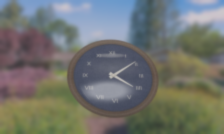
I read 4.09
